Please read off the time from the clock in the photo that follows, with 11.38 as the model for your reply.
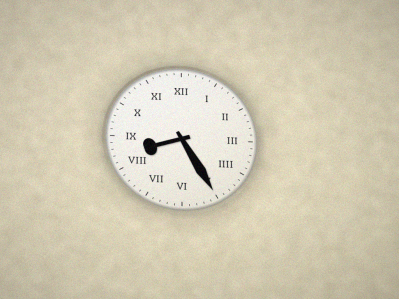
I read 8.25
